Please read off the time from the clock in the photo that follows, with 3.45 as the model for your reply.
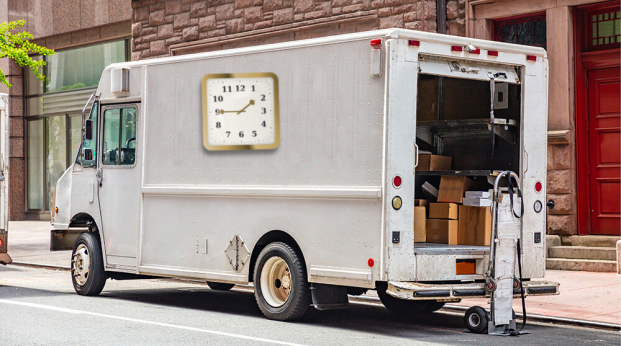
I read 1.45
